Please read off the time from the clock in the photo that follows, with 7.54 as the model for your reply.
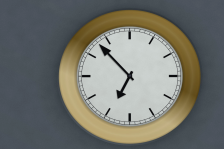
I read 6.53
